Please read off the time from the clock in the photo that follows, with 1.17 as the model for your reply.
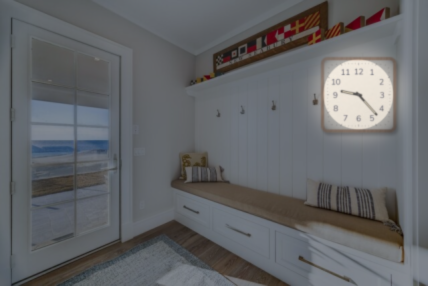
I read 9.23
